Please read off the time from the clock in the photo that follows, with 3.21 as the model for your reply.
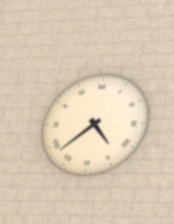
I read 4.38
